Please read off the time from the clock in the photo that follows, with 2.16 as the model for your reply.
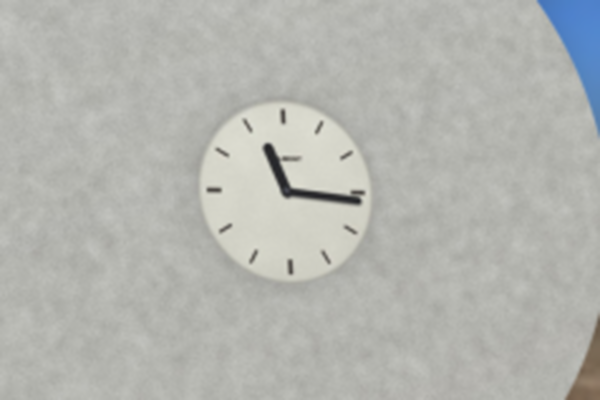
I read 11.16
